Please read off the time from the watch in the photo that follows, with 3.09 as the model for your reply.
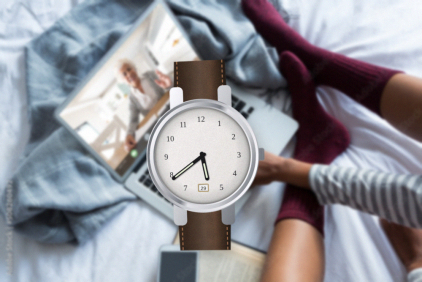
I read 5.39
